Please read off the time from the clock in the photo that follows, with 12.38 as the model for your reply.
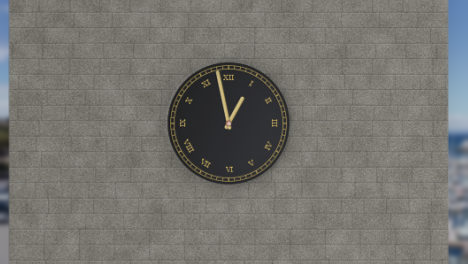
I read 12.58
